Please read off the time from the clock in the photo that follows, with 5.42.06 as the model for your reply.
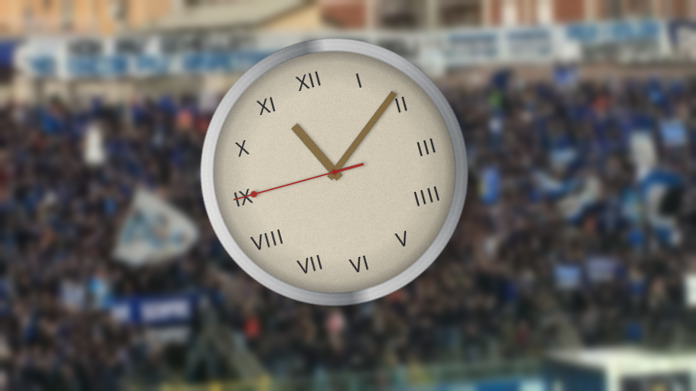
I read 11.08.45
